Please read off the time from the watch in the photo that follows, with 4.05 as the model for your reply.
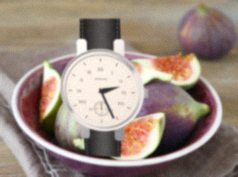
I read 2.26
